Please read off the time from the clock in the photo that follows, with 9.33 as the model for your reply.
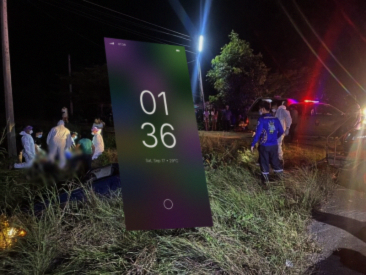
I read 1.36
